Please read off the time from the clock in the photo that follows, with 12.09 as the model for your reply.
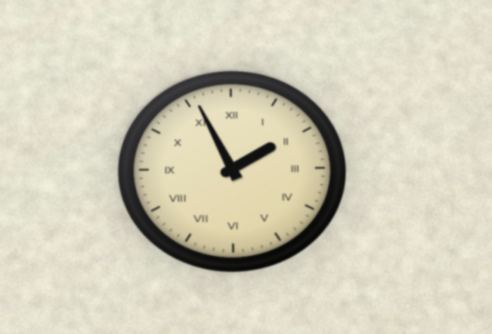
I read 1.56
